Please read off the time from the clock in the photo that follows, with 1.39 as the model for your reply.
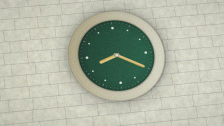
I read 8.20
